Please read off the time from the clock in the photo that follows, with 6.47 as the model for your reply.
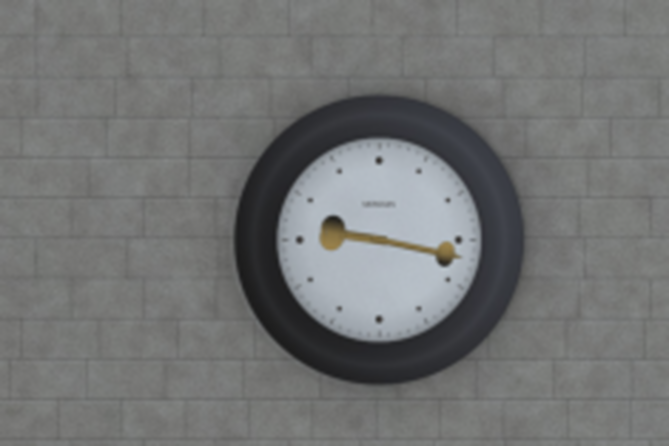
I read 9.17
